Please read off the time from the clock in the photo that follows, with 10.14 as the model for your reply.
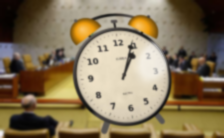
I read 1.04
